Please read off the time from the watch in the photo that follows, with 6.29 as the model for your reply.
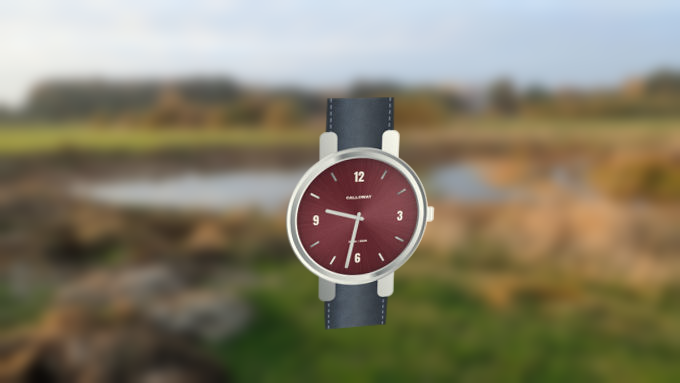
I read 9.32
